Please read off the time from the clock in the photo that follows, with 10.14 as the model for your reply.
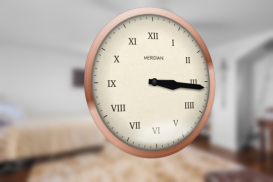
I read 3.16
